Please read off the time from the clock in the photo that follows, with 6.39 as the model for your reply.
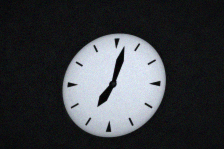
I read 7.02
